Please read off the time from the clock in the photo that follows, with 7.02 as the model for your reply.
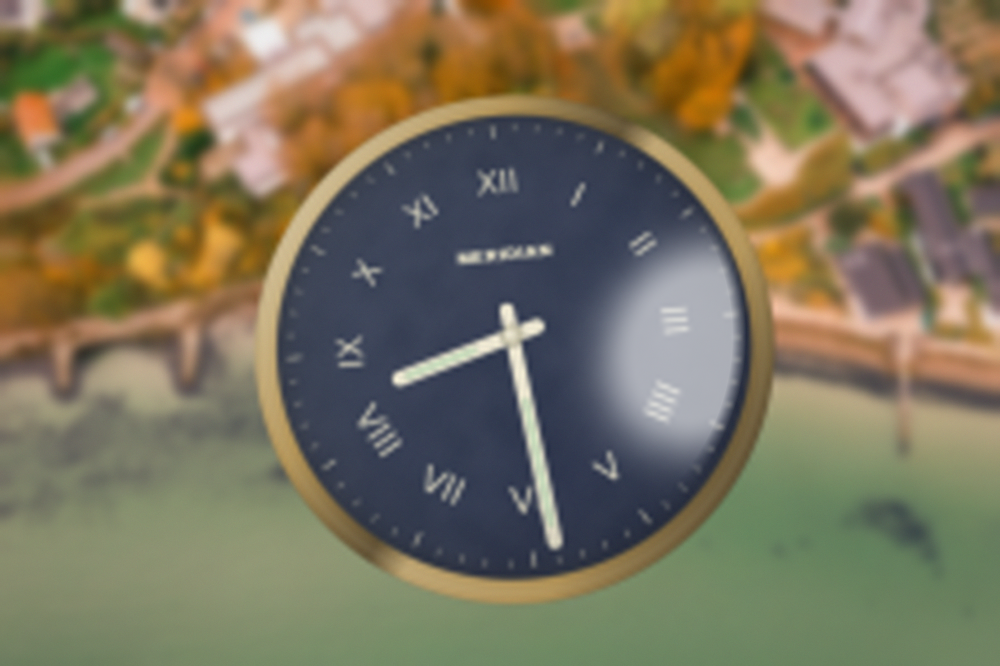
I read 8.29
